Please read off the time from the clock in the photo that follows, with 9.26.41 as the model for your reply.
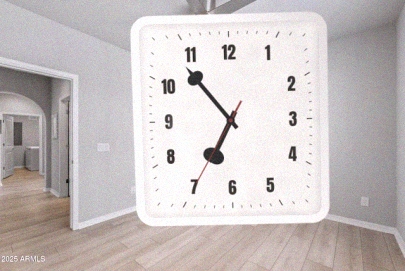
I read 6.53.35
